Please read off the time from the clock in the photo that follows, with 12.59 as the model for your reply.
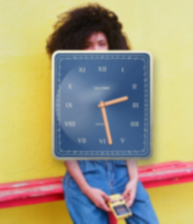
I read 2.28
